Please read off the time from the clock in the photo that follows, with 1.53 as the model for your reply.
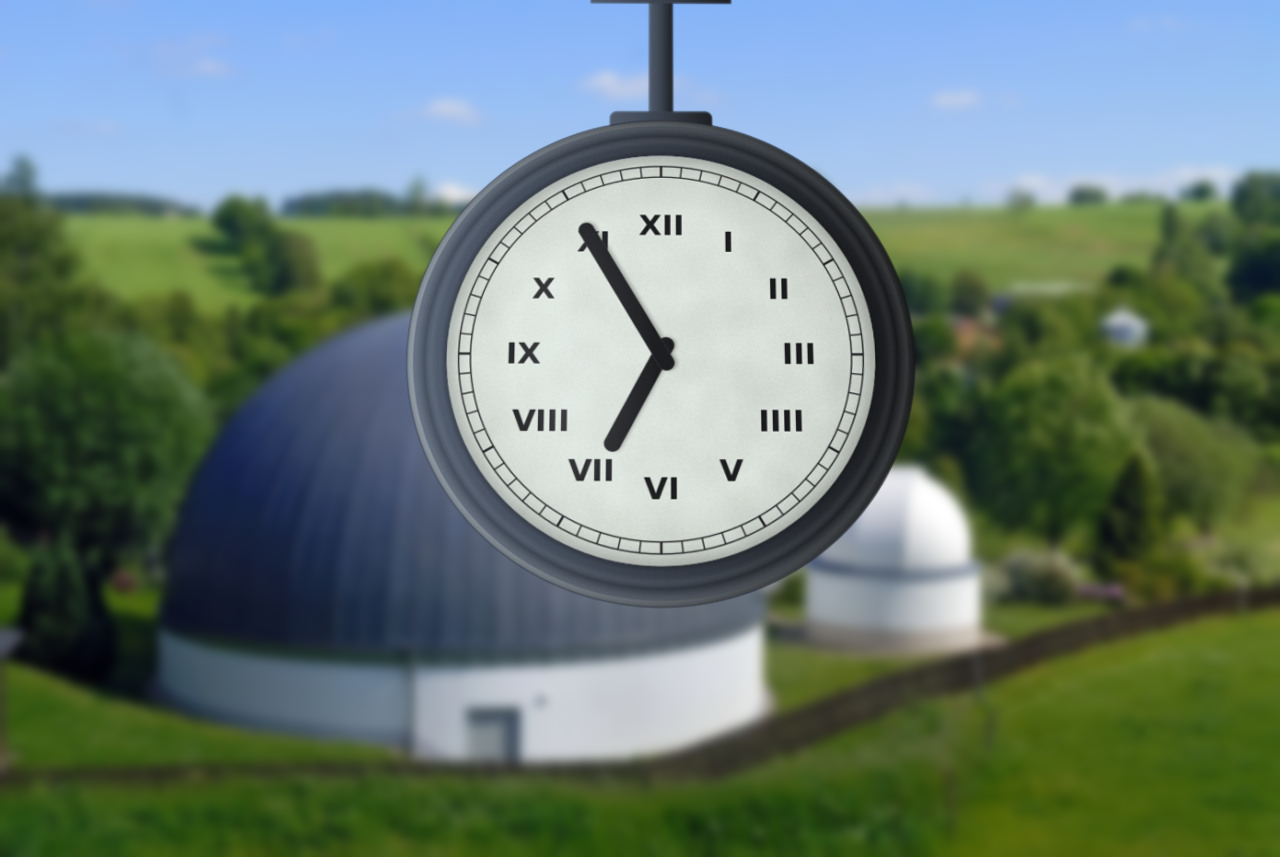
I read 6.55
